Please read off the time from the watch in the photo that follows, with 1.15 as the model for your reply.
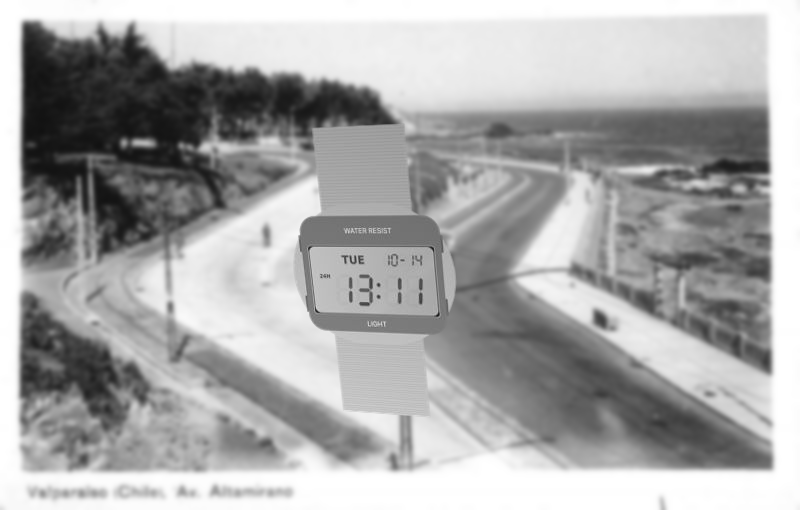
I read 13.11
